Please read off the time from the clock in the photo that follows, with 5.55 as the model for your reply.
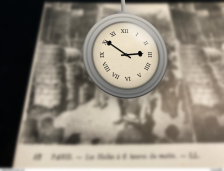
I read 2.51
